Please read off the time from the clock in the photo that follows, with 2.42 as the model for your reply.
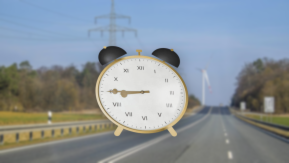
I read 8.45
